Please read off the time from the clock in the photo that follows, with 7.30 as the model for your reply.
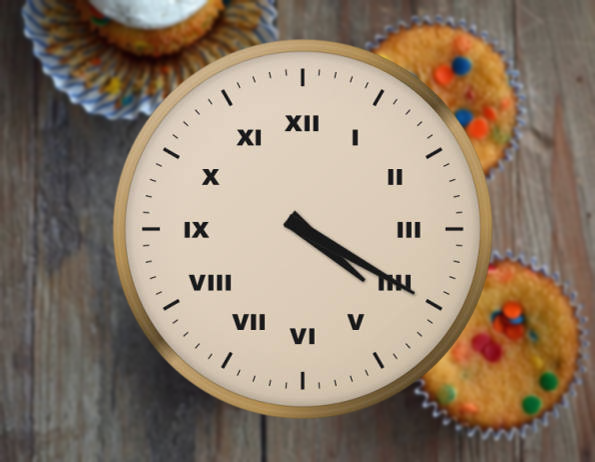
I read 4.20
